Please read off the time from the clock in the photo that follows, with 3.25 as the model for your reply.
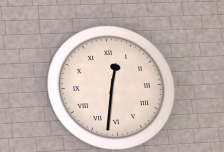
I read 12.32
